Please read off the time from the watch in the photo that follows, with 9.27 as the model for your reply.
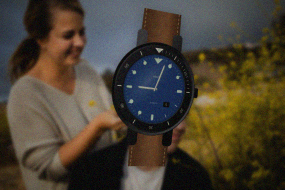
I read 9.03
